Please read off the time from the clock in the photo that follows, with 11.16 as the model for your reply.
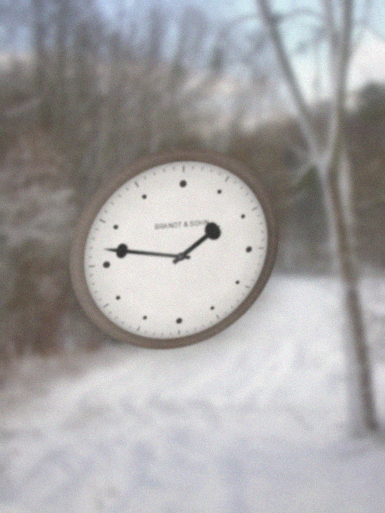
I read 1.47
